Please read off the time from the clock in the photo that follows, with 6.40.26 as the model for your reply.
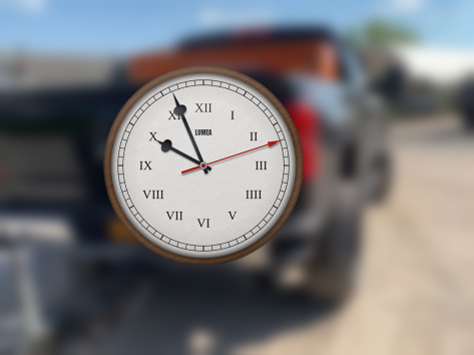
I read 9.56.12
